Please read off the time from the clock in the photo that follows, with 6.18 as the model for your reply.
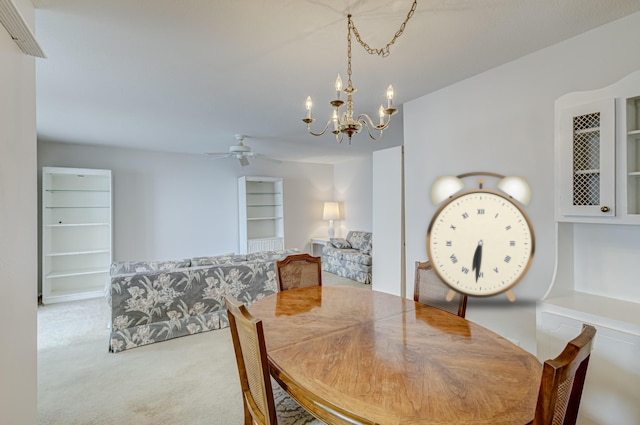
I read 6.31
